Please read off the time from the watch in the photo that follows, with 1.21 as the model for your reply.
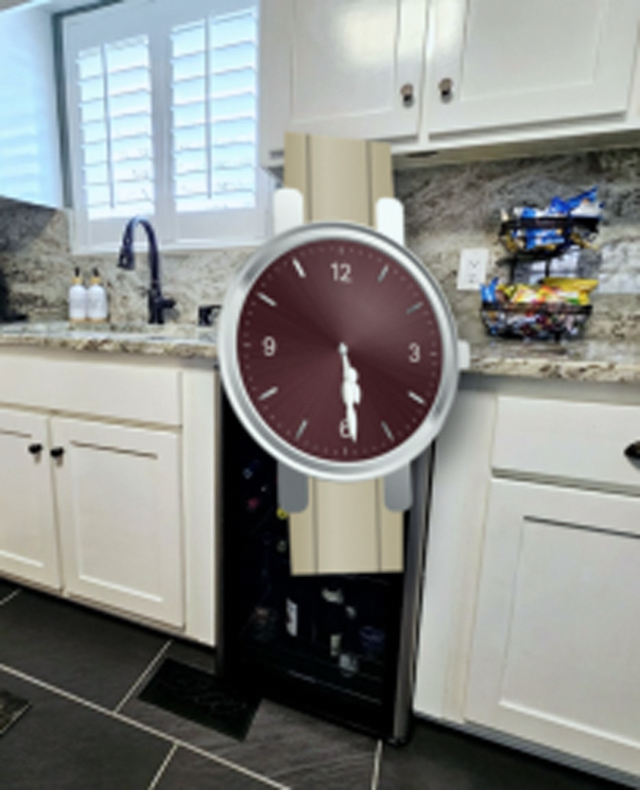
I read 5.29
